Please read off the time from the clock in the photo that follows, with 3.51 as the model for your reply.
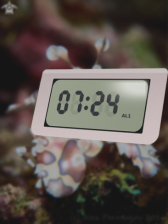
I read 7.24
